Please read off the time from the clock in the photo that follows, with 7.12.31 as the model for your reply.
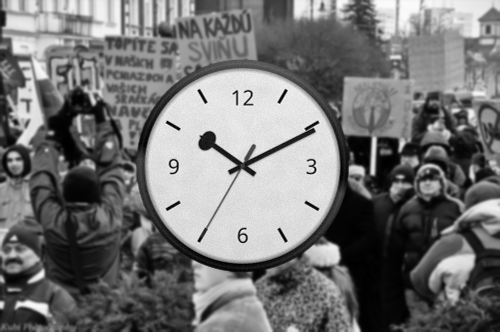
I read 10.10.35
